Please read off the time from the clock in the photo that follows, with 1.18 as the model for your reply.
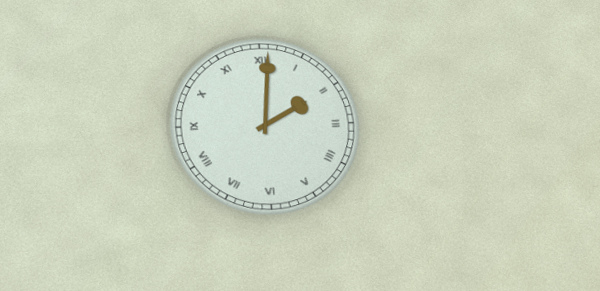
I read 2.01
